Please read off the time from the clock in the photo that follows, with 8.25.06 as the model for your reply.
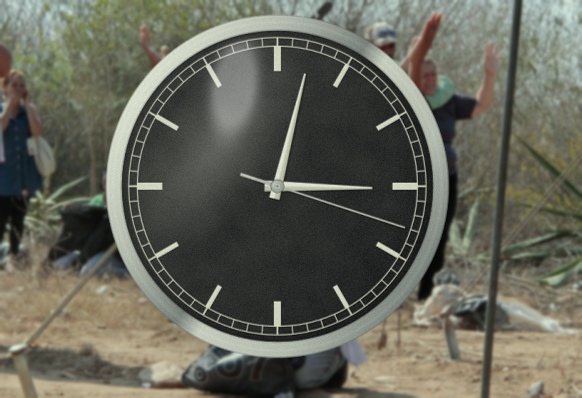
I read 3.02.18
